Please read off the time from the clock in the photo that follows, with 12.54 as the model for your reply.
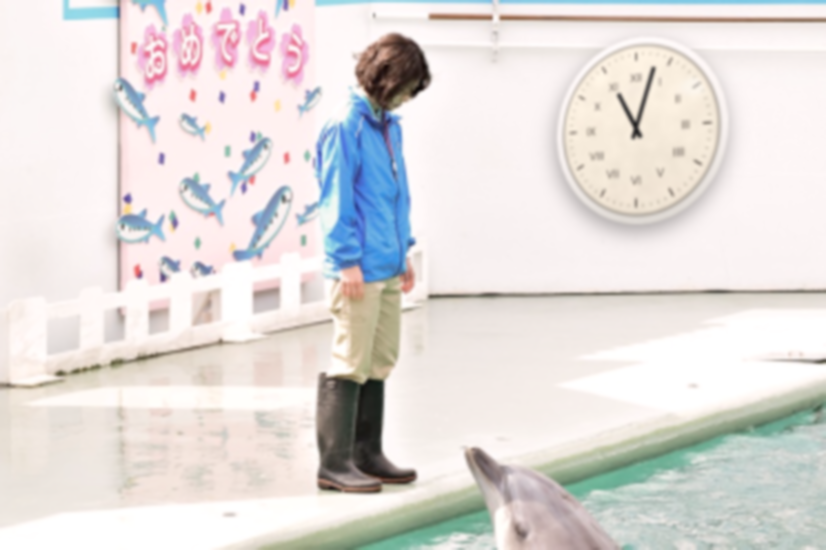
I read 11.03
